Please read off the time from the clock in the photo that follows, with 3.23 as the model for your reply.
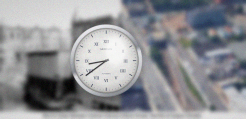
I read 8.39
